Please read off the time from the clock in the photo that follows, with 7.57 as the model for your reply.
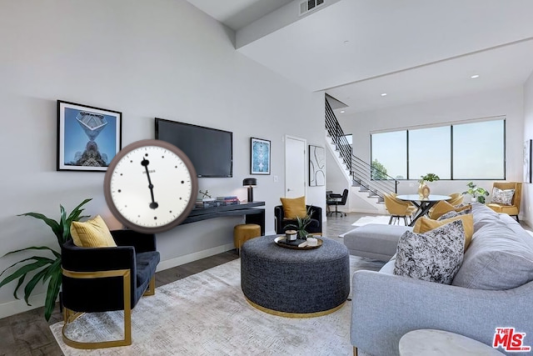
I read 5.59
